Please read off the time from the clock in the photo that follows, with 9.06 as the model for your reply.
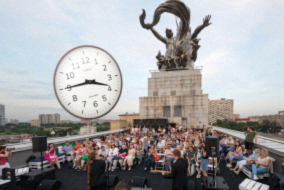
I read 3.45
